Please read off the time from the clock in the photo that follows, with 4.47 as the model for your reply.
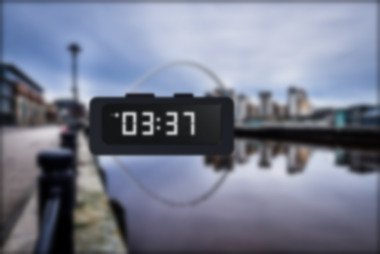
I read 3.37
